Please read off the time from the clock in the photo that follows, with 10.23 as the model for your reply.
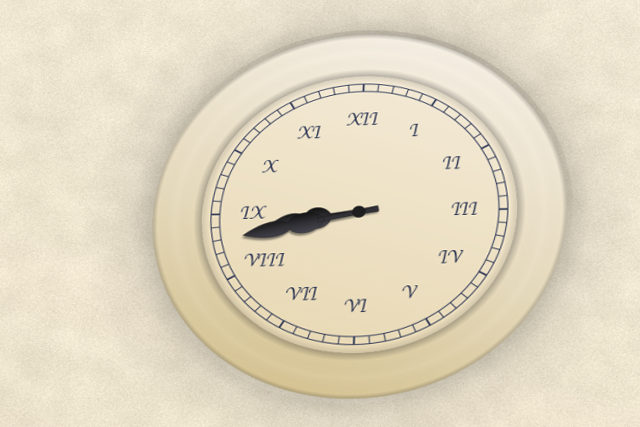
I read 8.43
